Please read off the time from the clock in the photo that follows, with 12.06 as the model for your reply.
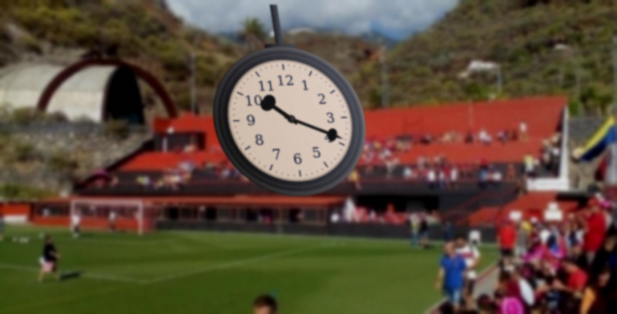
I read 10.19
